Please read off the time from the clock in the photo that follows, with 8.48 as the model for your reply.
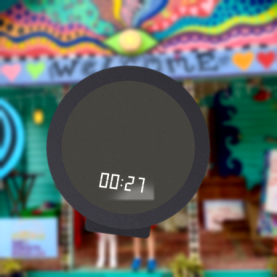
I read 0.27
